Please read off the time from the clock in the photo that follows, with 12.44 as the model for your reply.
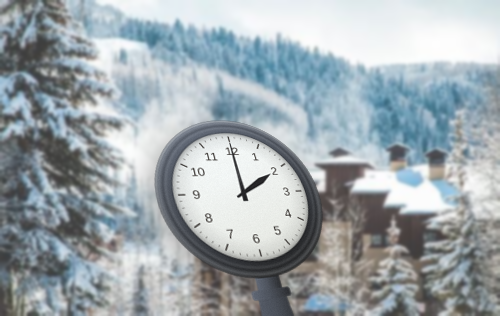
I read 2.00
